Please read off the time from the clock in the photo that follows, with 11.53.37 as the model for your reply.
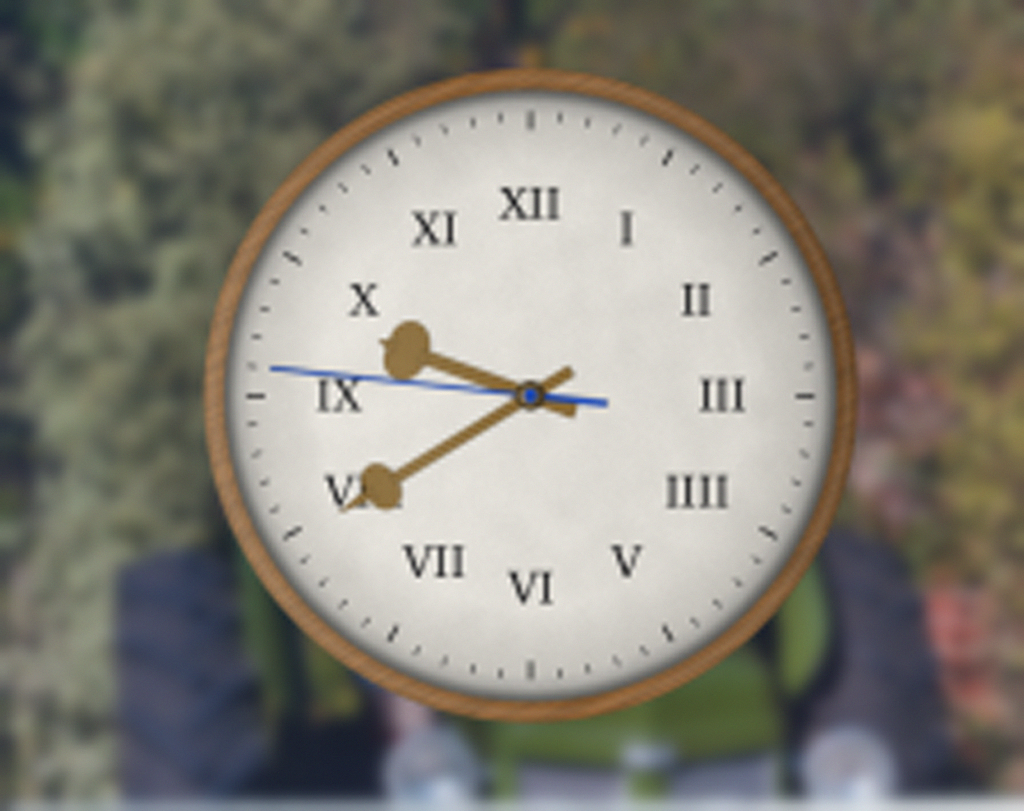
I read 9.39.46
